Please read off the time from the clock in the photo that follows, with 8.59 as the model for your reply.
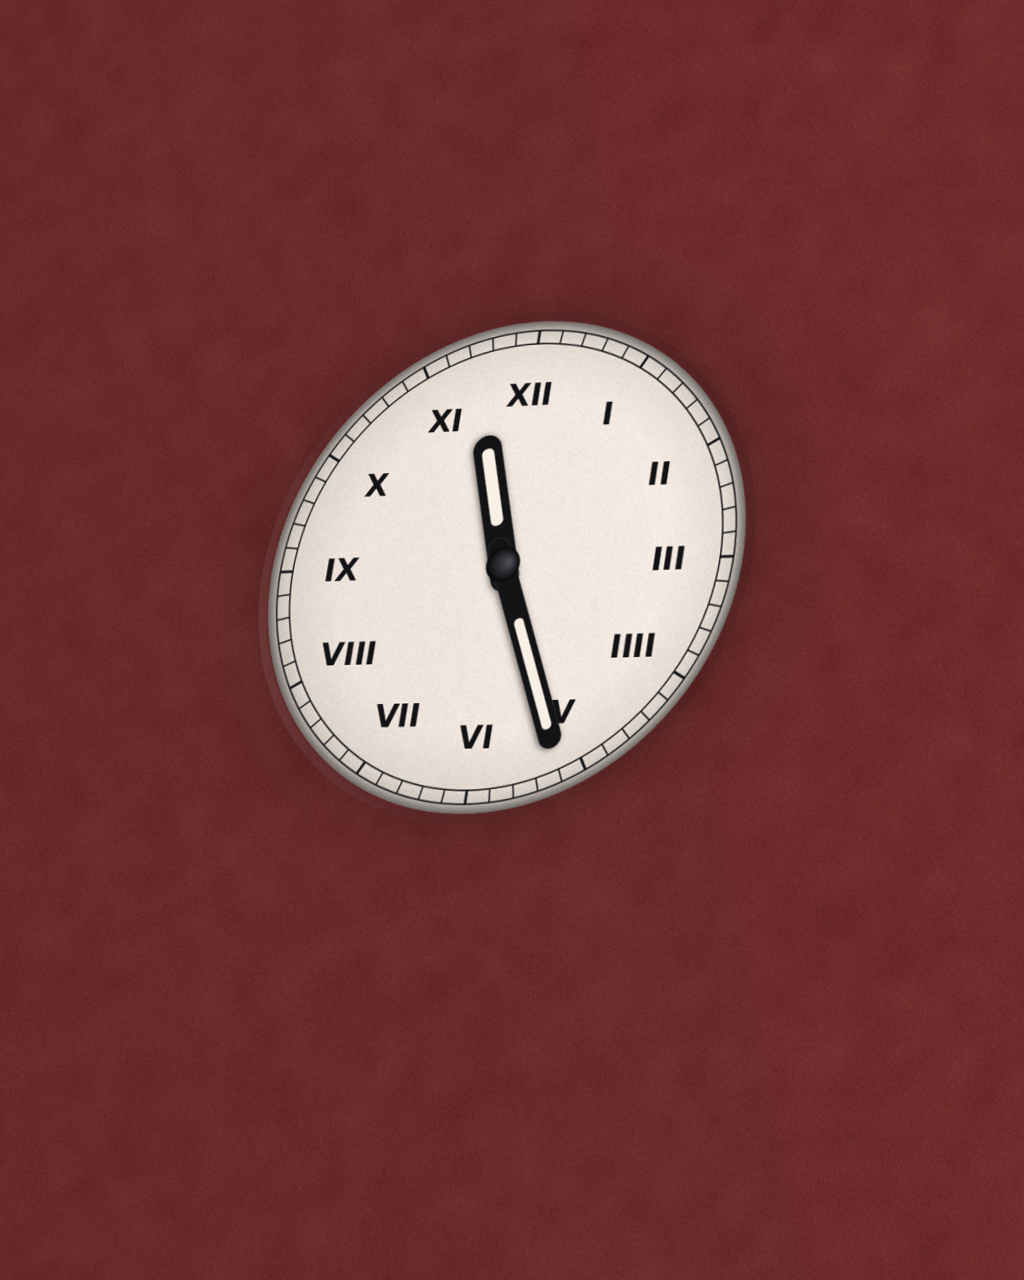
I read 11.26
